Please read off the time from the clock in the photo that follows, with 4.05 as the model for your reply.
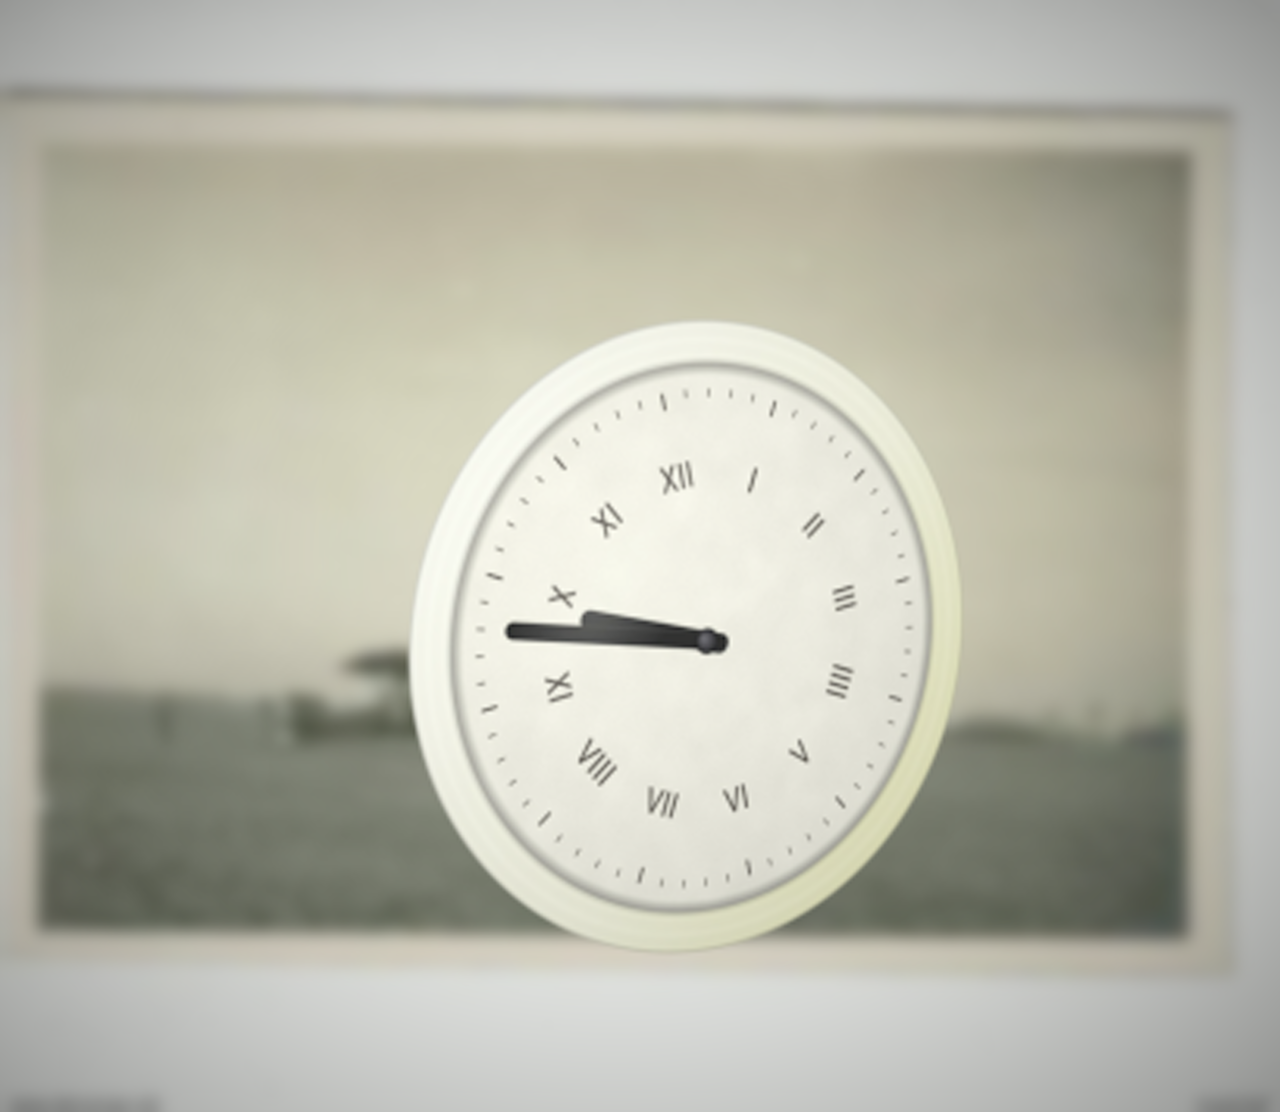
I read 9.48
